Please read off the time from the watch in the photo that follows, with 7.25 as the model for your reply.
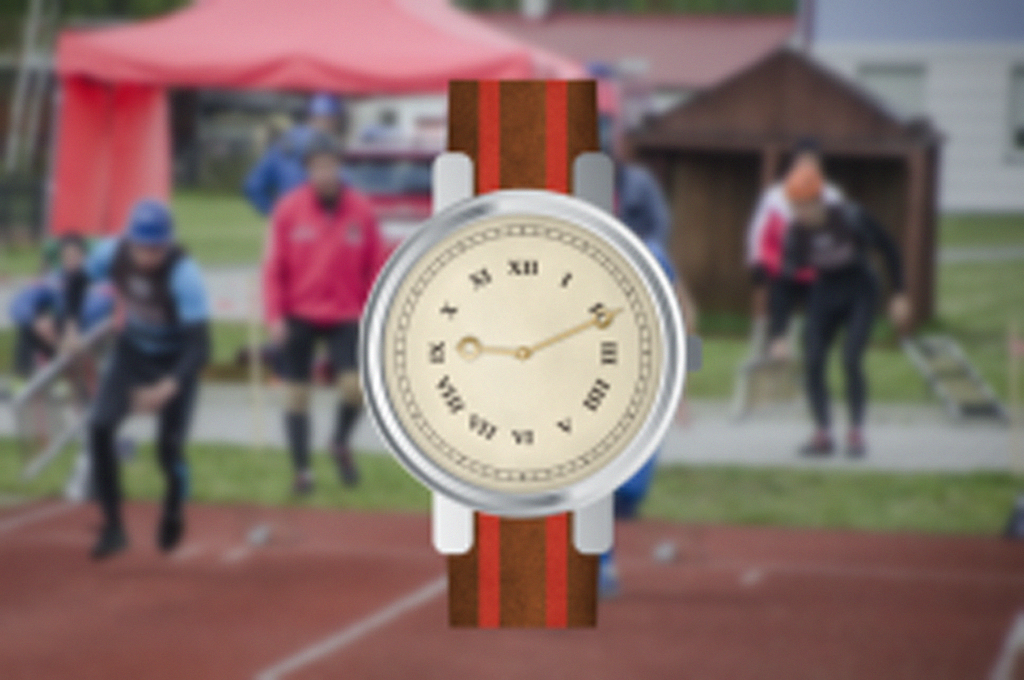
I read 9.11
